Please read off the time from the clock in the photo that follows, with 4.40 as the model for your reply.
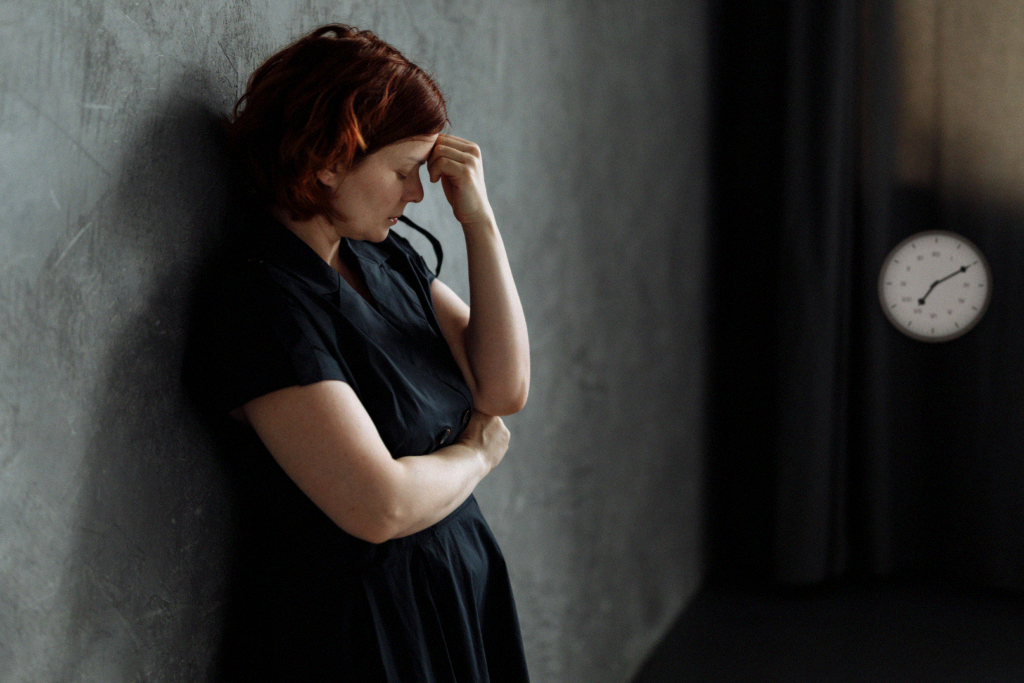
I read 7.10
